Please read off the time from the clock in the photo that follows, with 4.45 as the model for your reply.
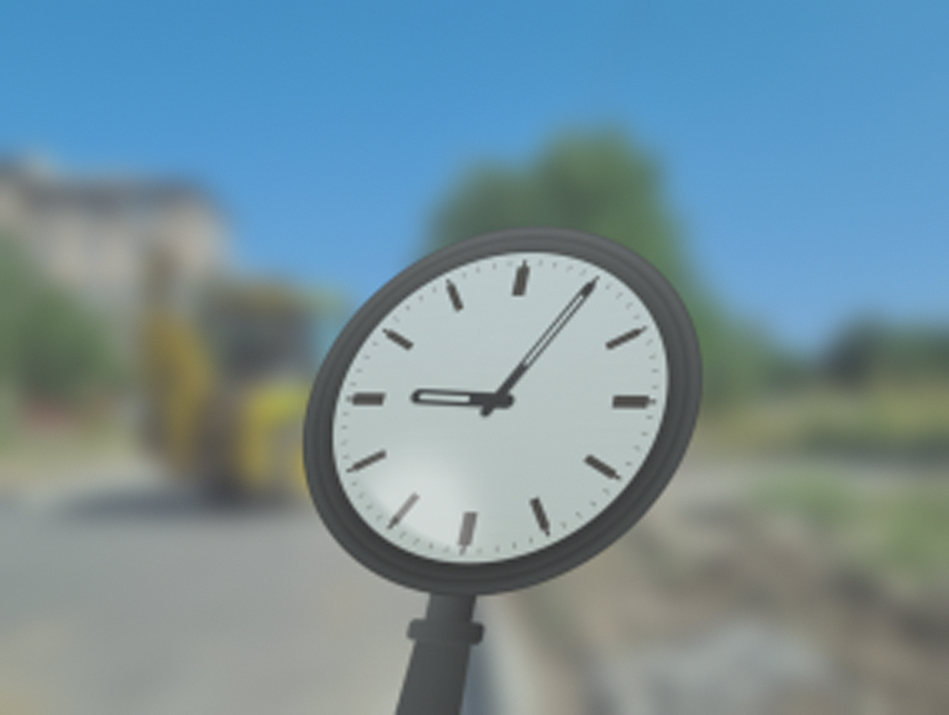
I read 9.05
